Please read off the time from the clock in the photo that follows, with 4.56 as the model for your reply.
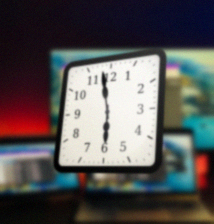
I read 5.58
